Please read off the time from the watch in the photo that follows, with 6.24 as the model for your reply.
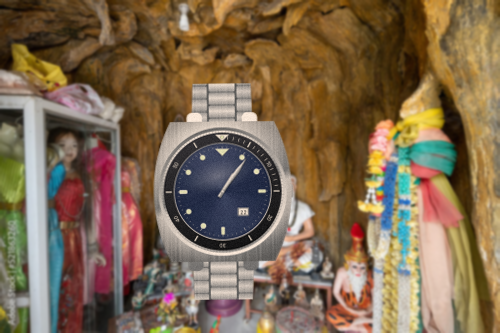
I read 1.06
